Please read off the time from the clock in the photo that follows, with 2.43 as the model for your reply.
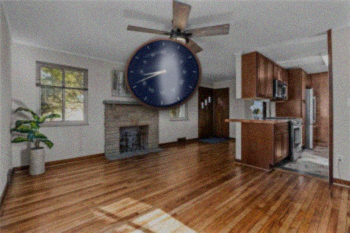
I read 8.41
